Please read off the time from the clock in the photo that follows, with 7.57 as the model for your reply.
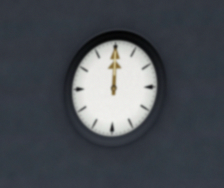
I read 12.00
